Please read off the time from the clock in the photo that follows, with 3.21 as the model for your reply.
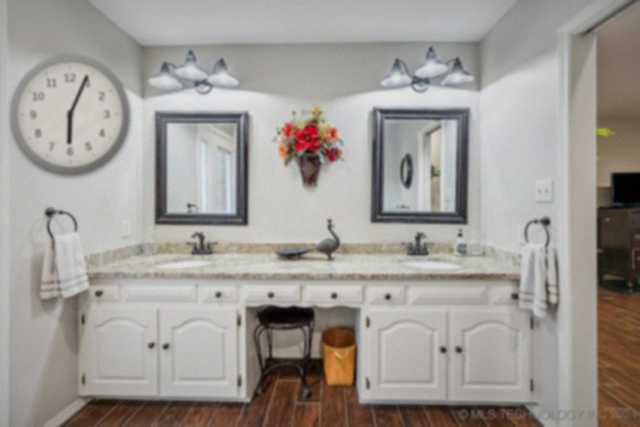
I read 6.04
